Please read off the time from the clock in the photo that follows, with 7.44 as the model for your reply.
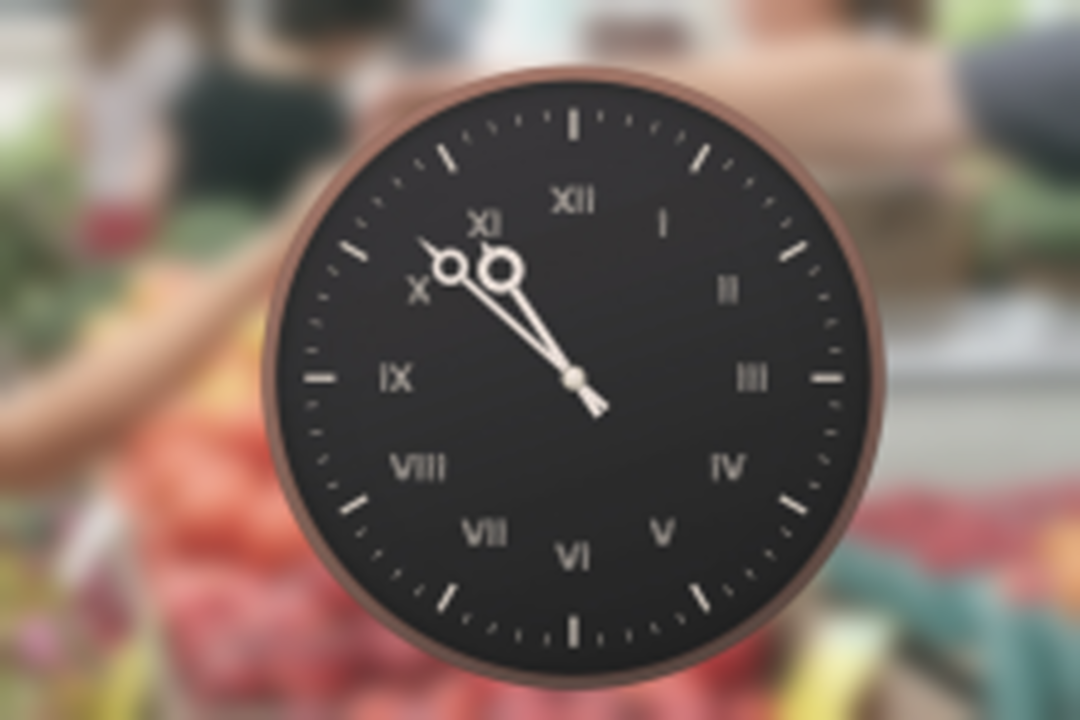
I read 10.52
